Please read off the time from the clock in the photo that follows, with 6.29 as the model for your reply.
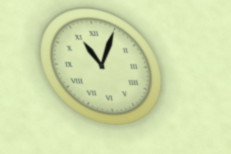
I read 11.05
